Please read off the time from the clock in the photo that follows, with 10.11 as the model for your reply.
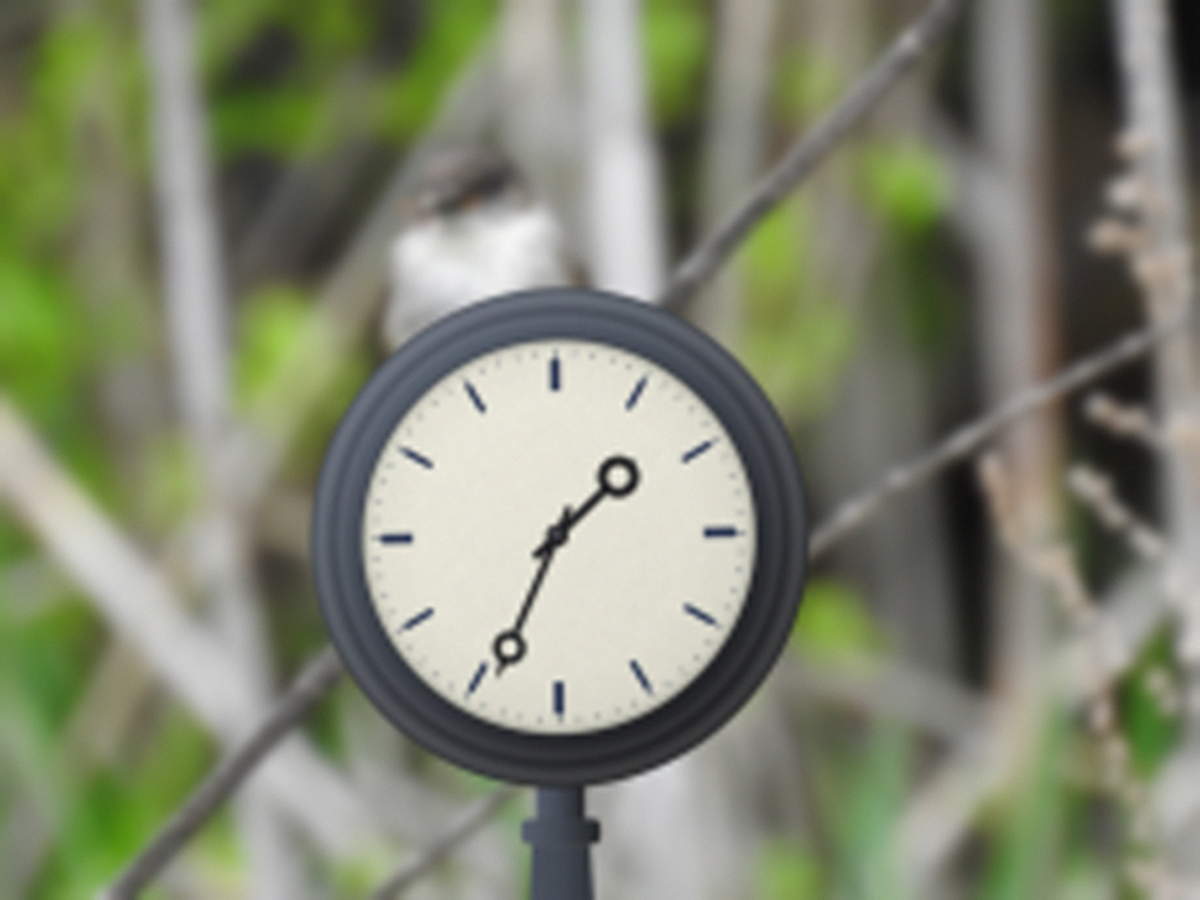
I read 1.34
